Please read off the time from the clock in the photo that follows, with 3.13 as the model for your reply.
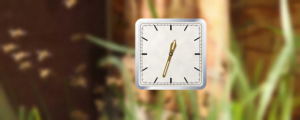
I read 12.33
